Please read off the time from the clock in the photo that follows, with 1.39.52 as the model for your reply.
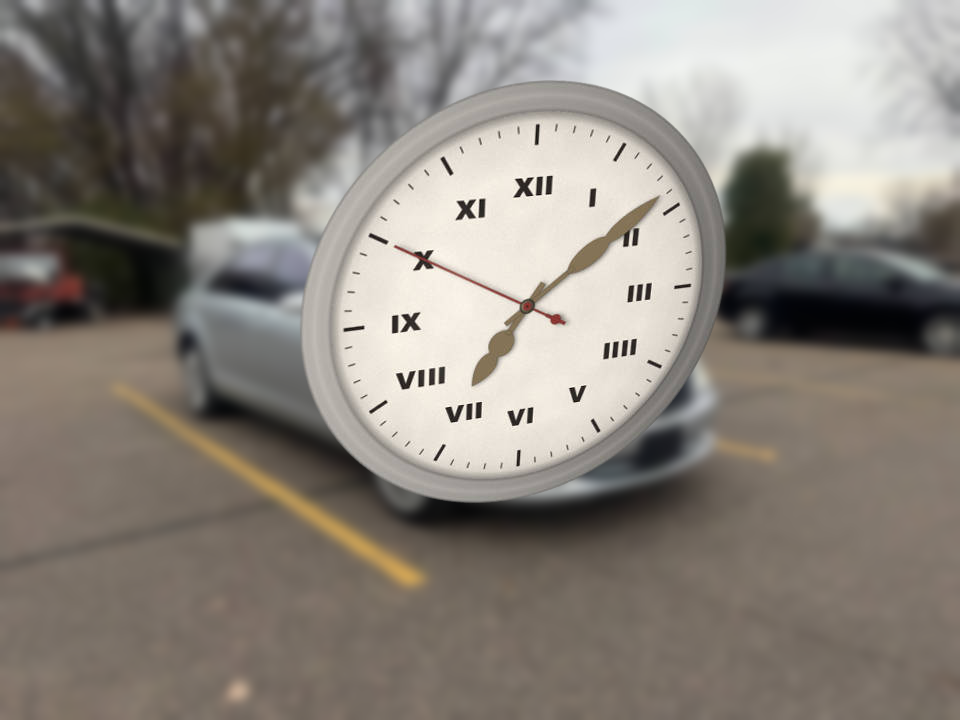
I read 7.08.50
